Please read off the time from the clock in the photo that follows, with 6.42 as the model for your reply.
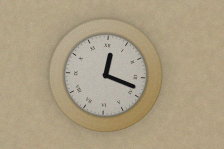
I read 12.18
